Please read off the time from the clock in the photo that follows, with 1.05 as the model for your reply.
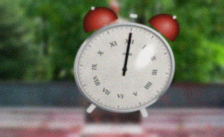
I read 12.00
